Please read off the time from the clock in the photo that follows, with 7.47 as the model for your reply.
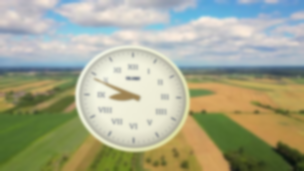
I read 8.49
